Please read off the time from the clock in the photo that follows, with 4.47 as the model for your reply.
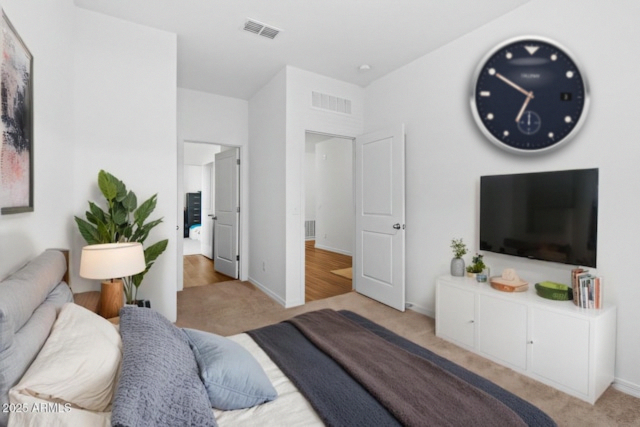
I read 6.50
